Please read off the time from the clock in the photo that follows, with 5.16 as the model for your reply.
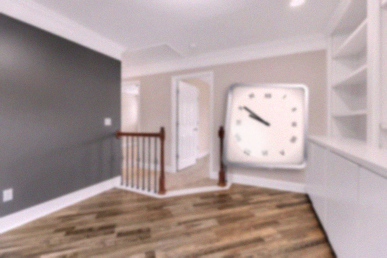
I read 9.51
